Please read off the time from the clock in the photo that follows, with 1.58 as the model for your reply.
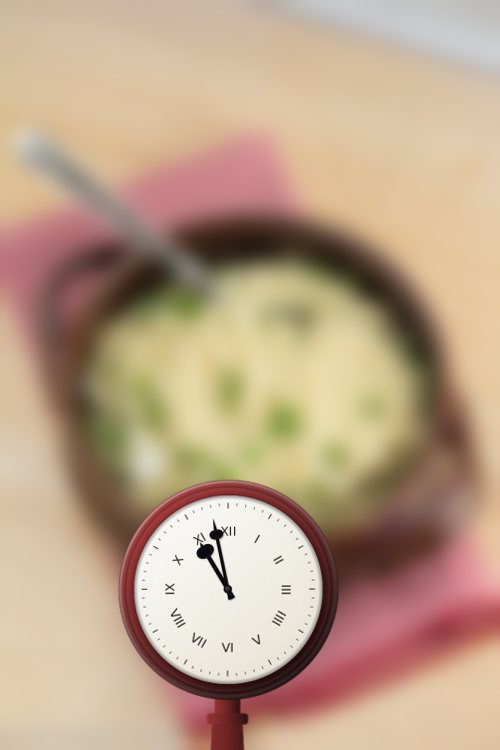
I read 10.58
